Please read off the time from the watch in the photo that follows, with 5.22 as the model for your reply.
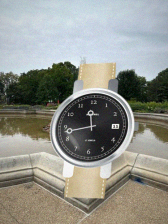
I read 11.43
